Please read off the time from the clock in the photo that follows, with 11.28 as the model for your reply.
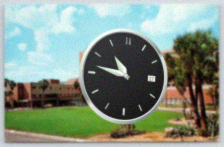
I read 10.47
